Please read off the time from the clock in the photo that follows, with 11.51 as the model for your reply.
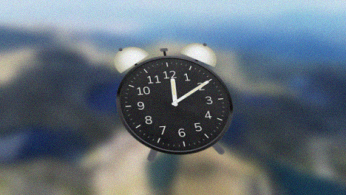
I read 12.10
